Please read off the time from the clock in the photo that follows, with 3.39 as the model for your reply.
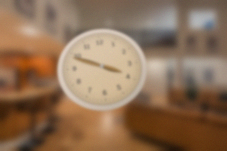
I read 3.49
